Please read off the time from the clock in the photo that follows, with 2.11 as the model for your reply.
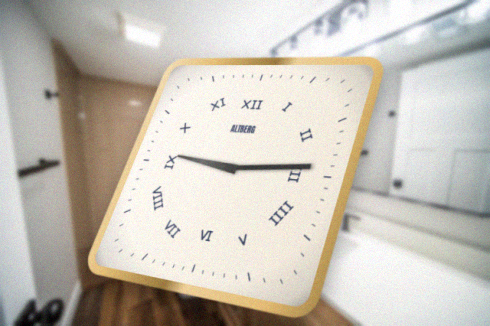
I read 9.14
